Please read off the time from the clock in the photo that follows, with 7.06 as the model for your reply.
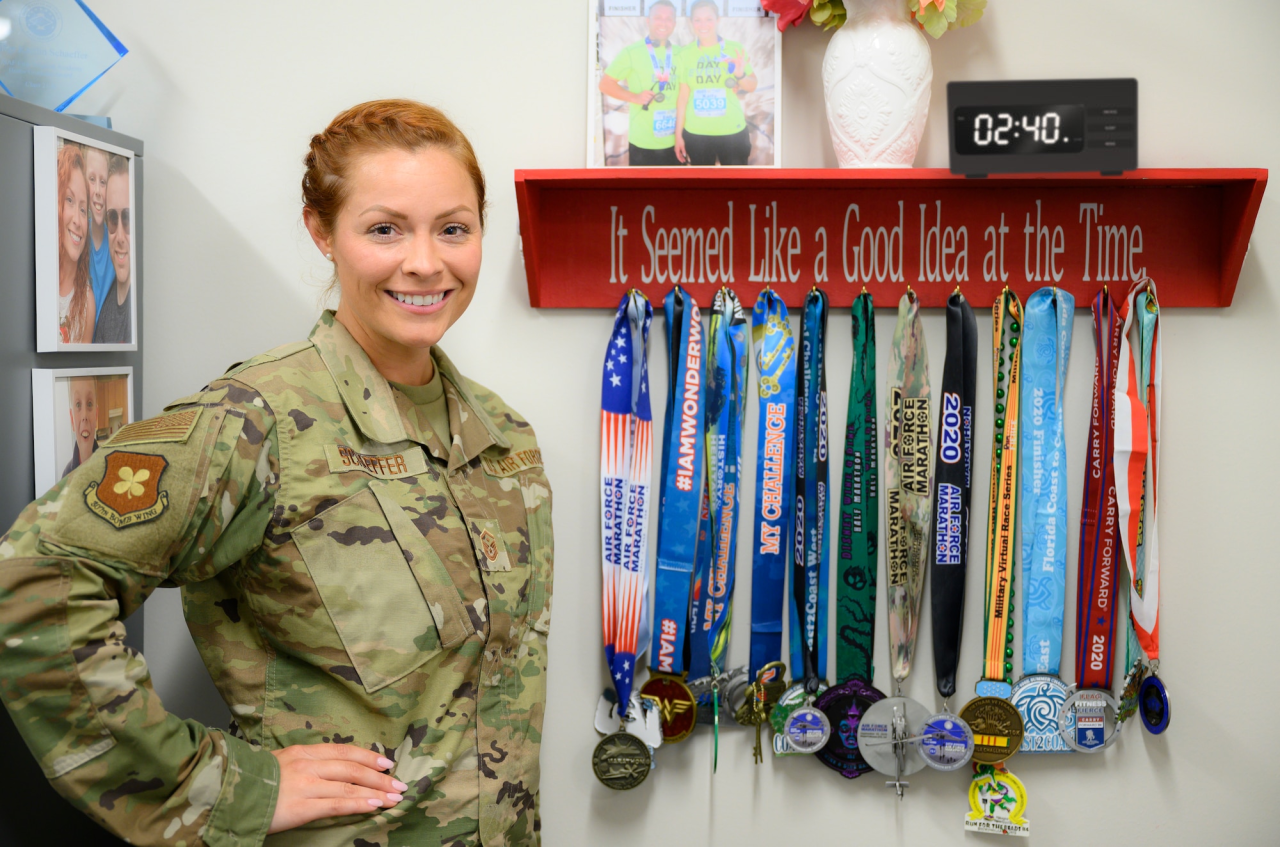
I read 2.40
